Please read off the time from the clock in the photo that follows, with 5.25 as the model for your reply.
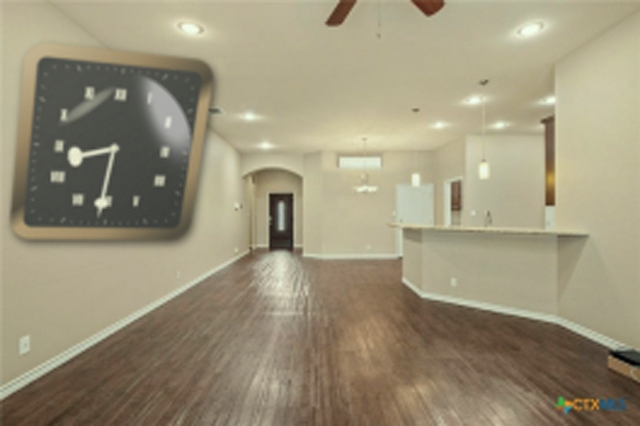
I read 8.31
